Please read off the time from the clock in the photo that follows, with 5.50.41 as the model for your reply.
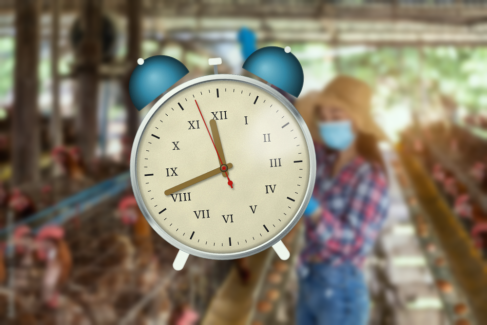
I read 11.41.57
